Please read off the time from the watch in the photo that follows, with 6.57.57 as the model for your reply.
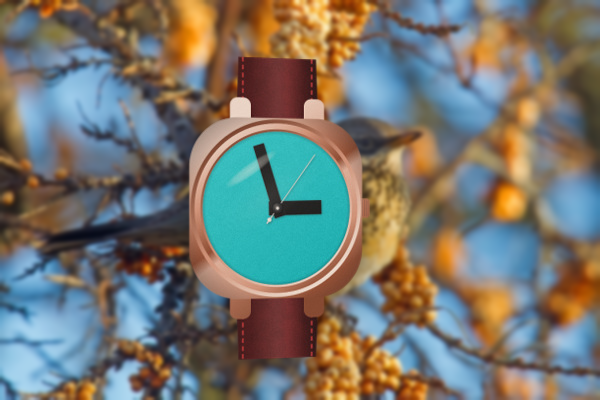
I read 2.57.06
